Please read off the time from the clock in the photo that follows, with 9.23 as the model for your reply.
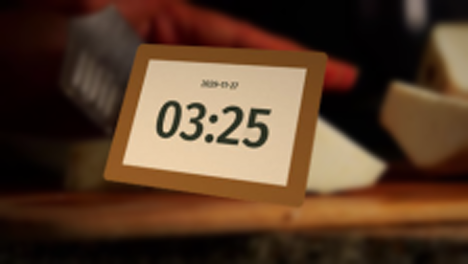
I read 3.25
